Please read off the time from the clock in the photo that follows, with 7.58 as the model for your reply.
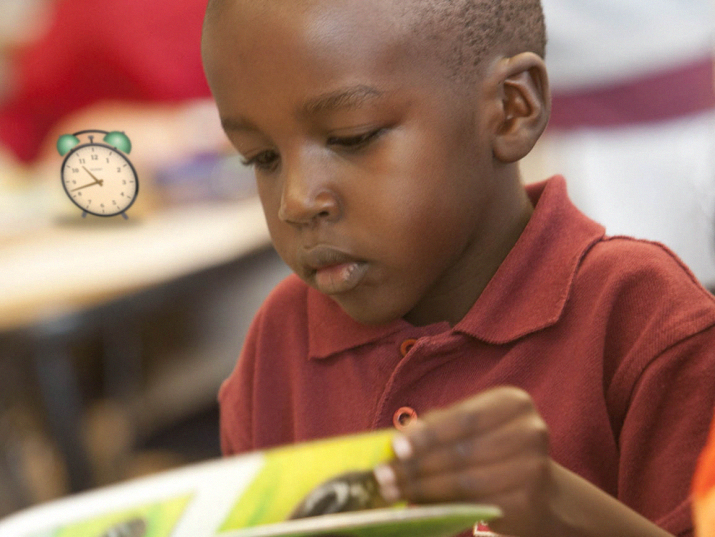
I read 10.42
